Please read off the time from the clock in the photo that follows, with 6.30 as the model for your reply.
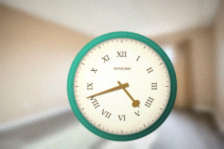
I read 4.42
